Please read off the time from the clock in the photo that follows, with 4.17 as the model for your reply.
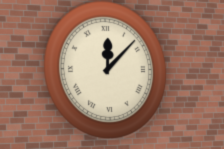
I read 12.08
